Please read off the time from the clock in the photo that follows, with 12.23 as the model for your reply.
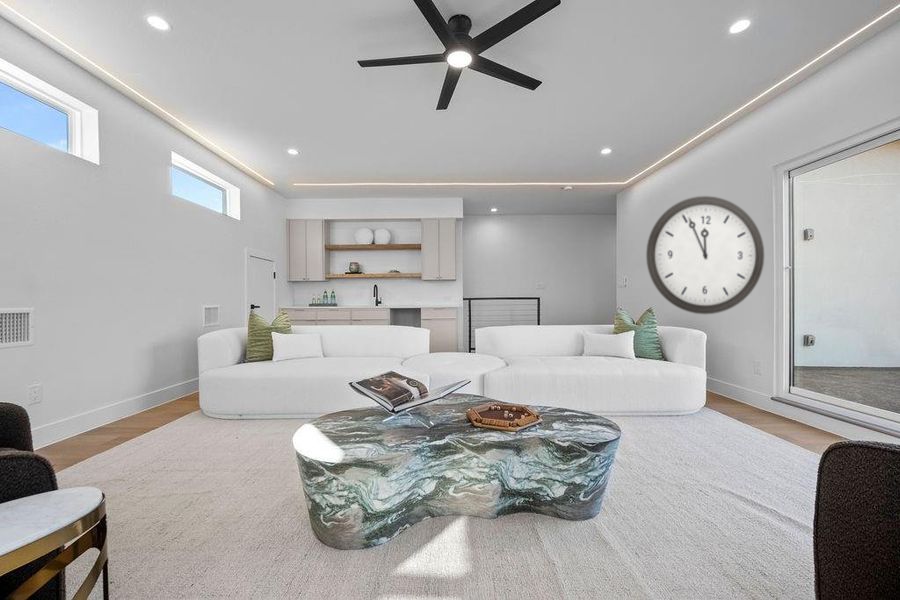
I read 11.56
